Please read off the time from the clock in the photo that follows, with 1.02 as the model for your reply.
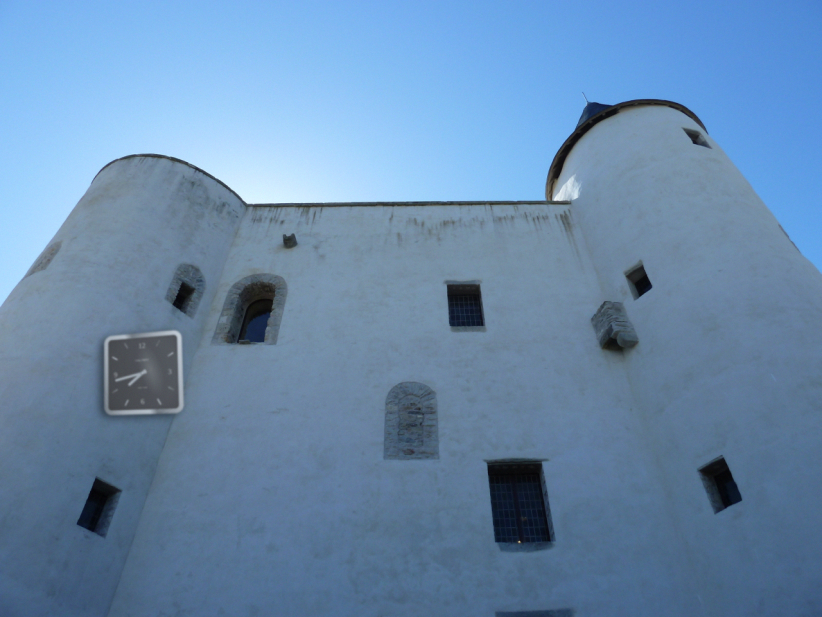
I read 7.43
